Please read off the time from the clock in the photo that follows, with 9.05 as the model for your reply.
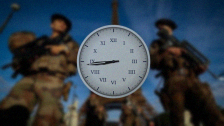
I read 8.44
